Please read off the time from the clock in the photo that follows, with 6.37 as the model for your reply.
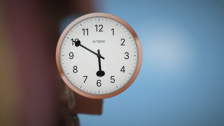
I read 5.50
